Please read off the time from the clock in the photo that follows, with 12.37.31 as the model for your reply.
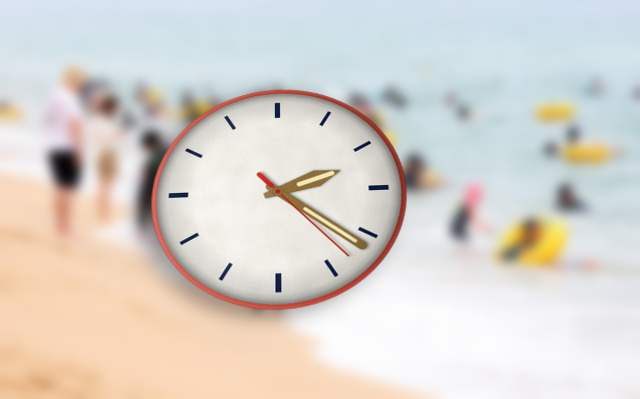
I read 2.21.23
